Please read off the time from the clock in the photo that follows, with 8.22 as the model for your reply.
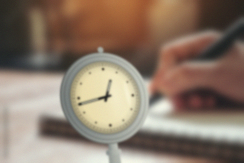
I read 12.43
